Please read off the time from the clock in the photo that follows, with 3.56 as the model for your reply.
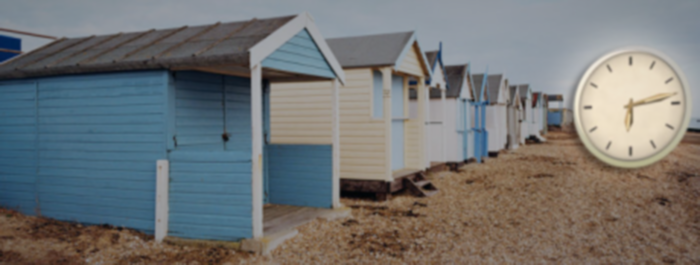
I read 6.13
